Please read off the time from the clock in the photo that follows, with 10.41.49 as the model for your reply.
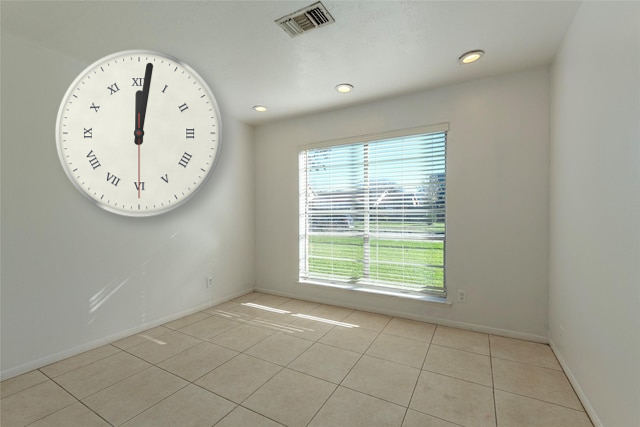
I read 12.01.30
